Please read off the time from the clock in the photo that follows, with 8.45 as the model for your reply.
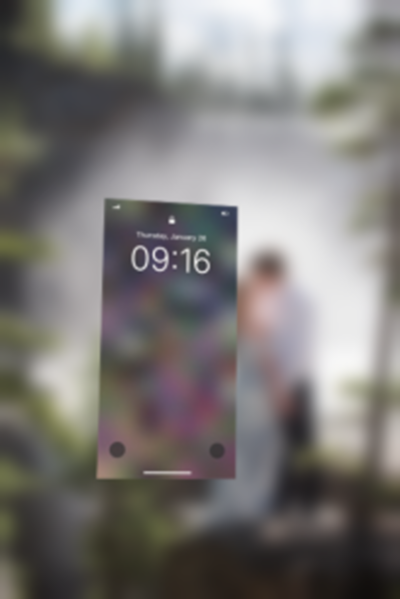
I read 9.16
